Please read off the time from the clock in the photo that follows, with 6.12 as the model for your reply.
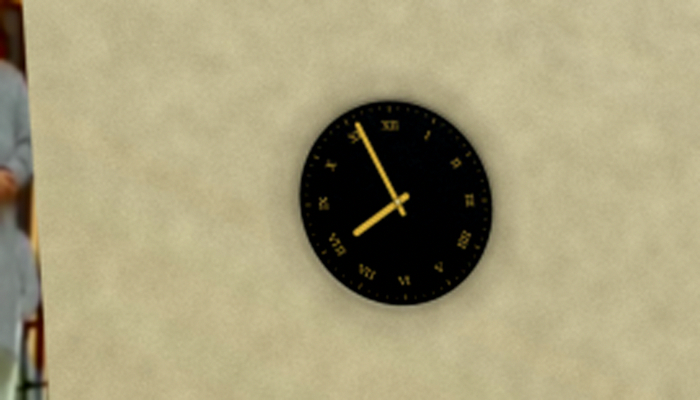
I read 7.56
